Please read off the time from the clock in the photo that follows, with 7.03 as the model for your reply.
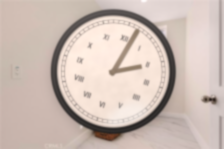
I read 2.02
